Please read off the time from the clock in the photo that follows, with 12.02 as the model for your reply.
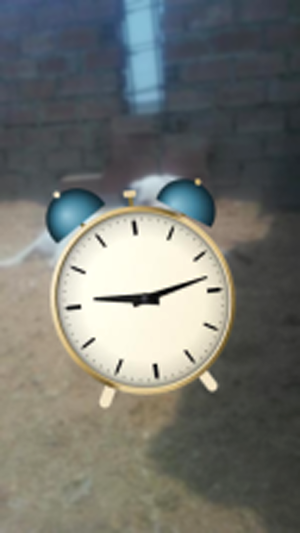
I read 9.13
